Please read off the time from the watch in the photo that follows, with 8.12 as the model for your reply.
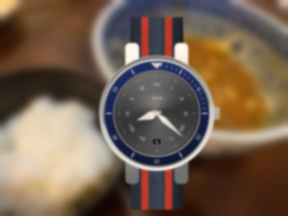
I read 8.22
